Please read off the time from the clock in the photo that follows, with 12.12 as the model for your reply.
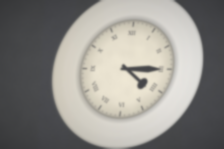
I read 4.15
